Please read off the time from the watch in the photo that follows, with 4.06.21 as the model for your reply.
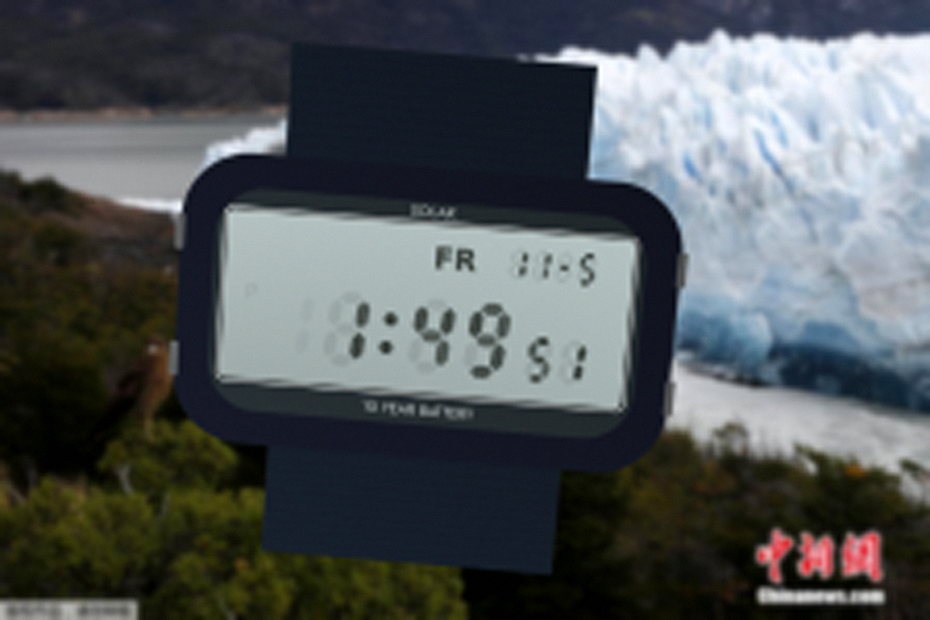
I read 1.49.51
